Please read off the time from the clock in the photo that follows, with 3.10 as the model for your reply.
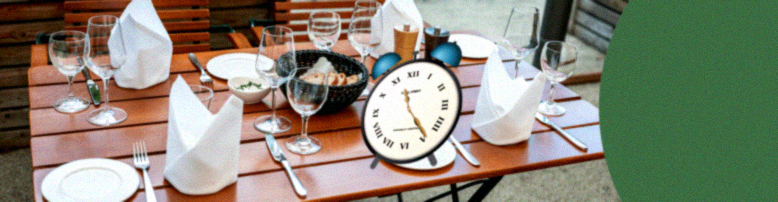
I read 11.24
